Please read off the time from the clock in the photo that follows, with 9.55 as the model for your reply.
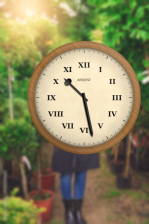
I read 10.28
